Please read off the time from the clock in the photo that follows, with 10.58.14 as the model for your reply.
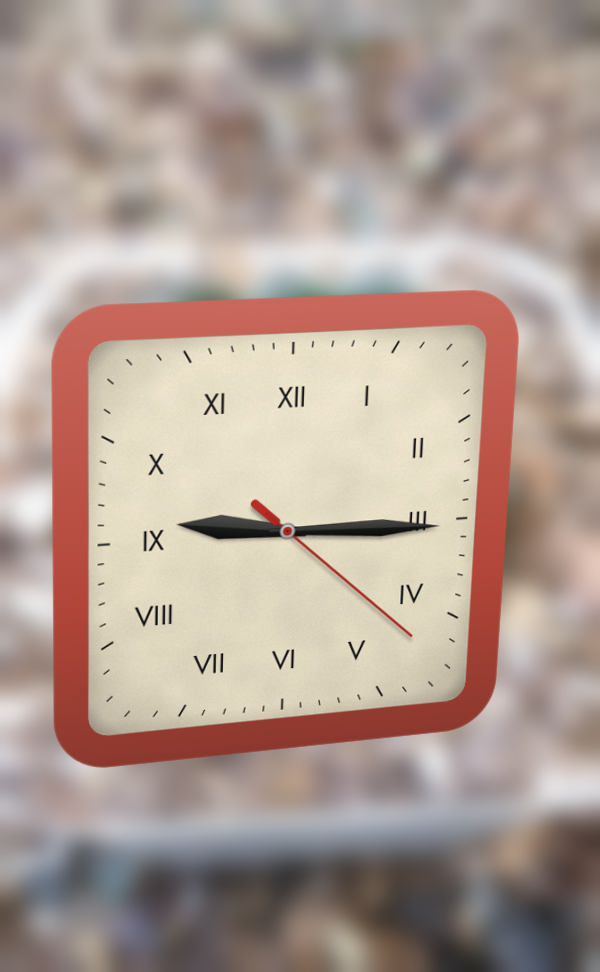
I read 9.15.22
